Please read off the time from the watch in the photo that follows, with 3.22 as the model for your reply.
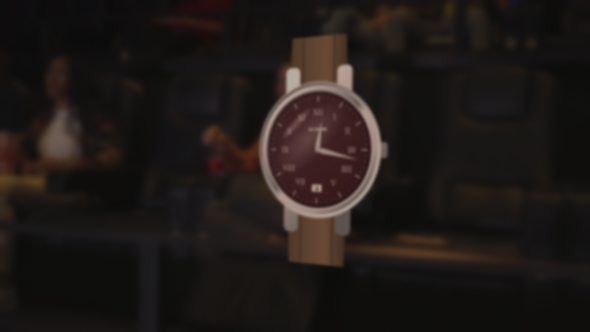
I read 12.17
